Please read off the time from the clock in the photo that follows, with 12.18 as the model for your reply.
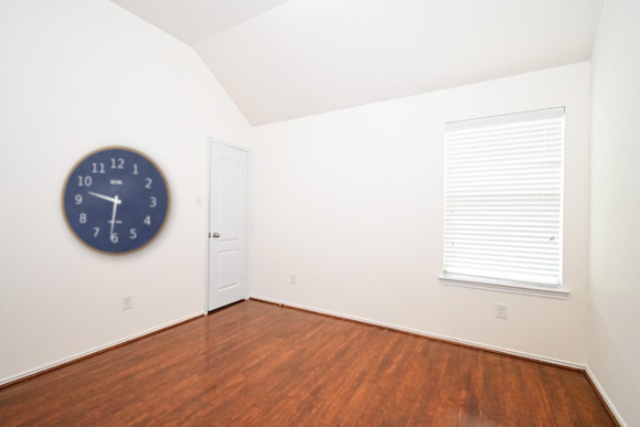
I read 9.31
